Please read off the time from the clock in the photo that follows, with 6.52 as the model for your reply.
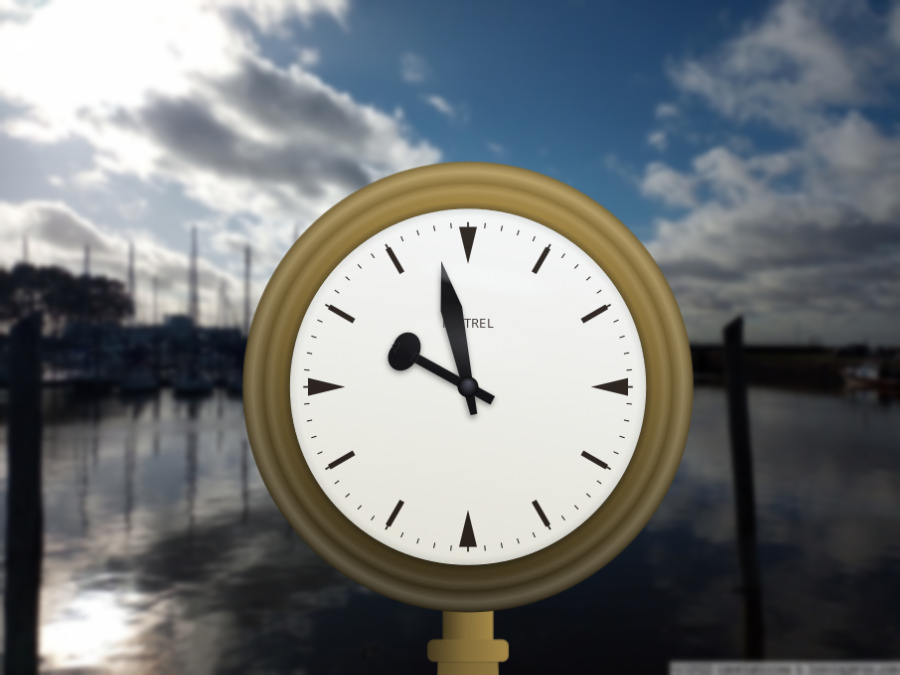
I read 9.58
